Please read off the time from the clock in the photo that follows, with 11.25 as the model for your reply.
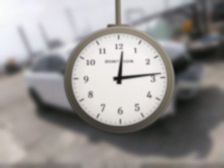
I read 12.14
